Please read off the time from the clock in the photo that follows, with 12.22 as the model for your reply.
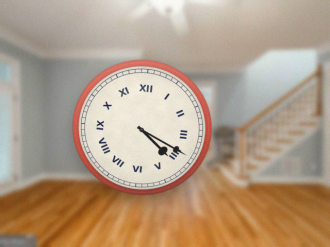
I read 4.19
